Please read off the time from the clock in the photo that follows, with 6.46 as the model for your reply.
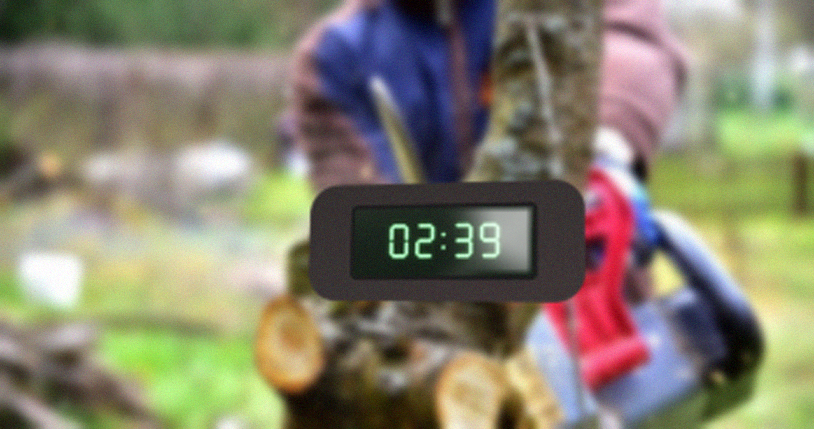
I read 2.39
